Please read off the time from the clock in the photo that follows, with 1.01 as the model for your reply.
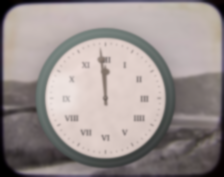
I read 11.59
